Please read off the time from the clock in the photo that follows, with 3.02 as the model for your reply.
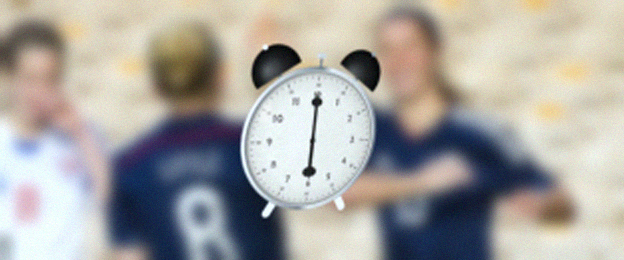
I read 6.00
